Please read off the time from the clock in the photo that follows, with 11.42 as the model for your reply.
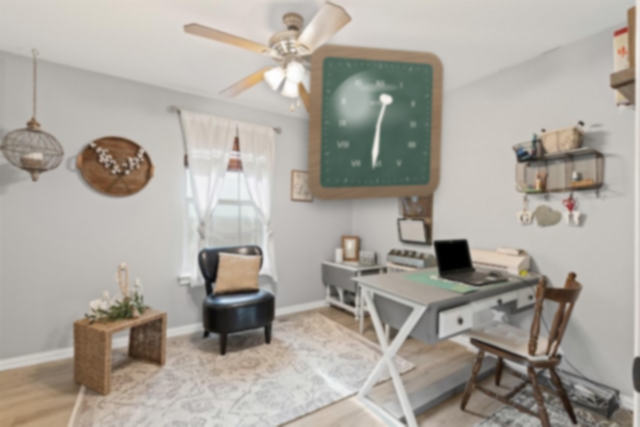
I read 12.31
